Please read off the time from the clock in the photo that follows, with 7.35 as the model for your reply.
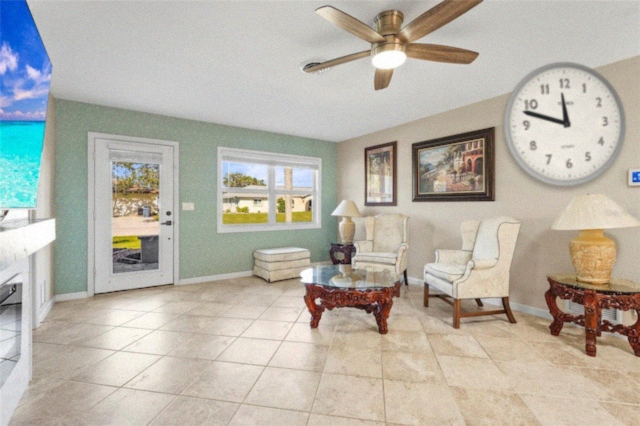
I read 11.48
